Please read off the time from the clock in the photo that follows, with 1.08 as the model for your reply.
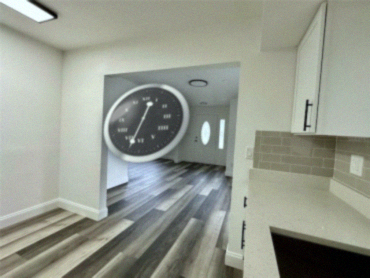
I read 12.33
